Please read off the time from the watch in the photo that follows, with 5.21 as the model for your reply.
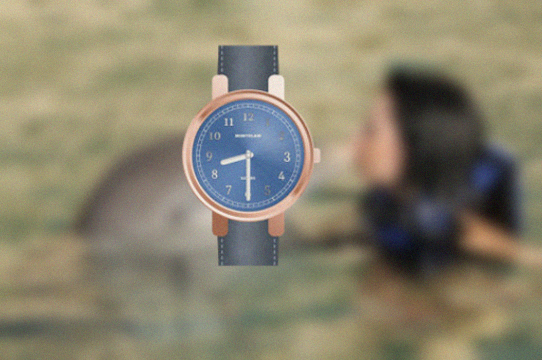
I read 8.30
